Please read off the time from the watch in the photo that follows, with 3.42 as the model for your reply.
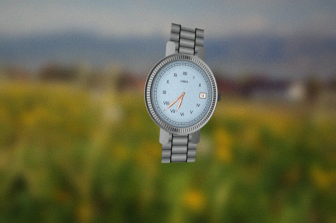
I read 6.38
